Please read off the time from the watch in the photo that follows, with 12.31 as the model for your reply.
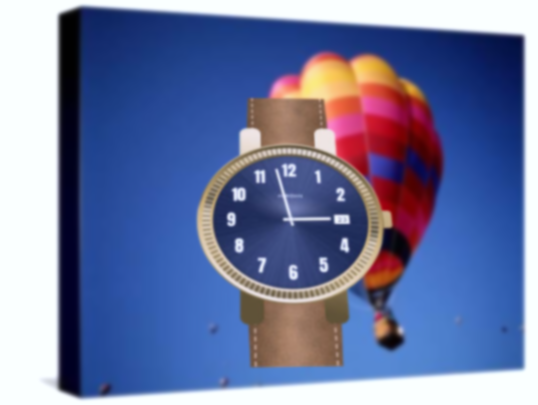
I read 2.58
